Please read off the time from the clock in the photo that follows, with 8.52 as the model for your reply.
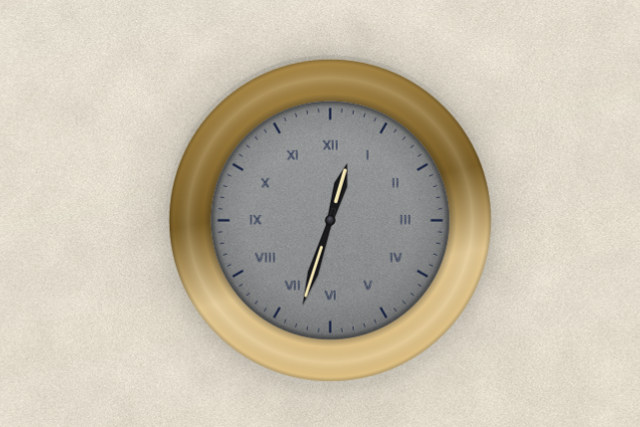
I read 12.33
